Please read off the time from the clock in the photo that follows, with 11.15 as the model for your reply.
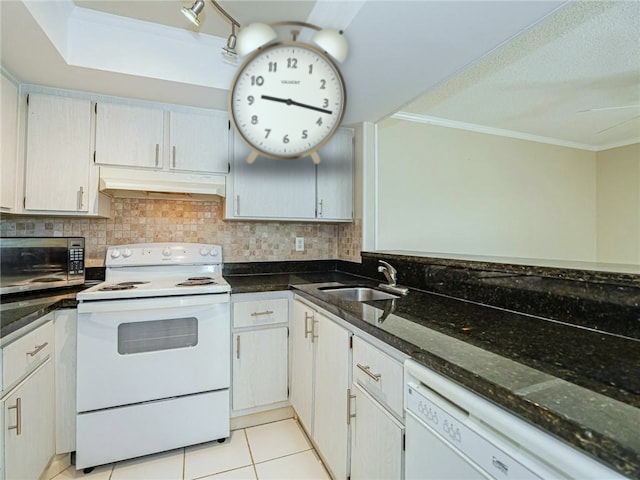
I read 9.17
